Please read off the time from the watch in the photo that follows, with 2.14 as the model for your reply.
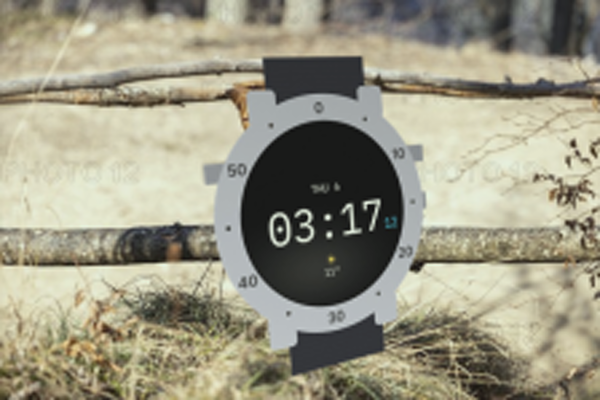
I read 3.17
